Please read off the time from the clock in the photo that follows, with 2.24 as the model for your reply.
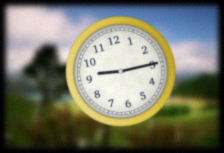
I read 9.15
